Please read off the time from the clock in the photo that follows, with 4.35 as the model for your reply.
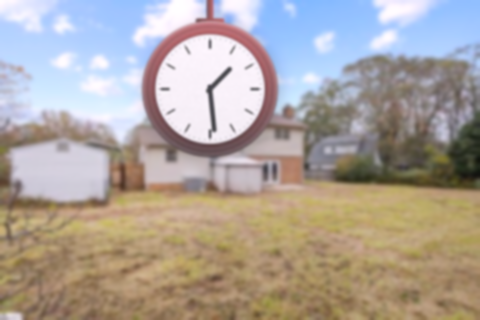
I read 1.29
